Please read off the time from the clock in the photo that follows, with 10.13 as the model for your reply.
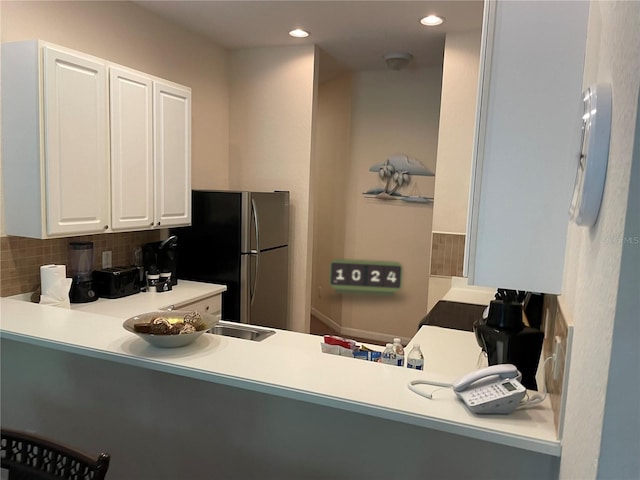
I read 10.24
